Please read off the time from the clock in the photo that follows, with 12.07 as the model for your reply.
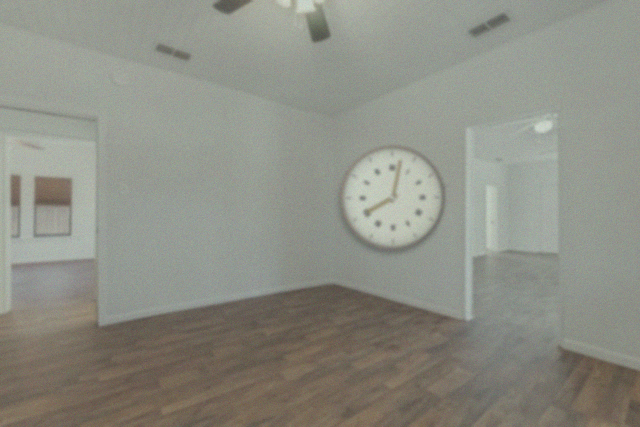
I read 8.02
